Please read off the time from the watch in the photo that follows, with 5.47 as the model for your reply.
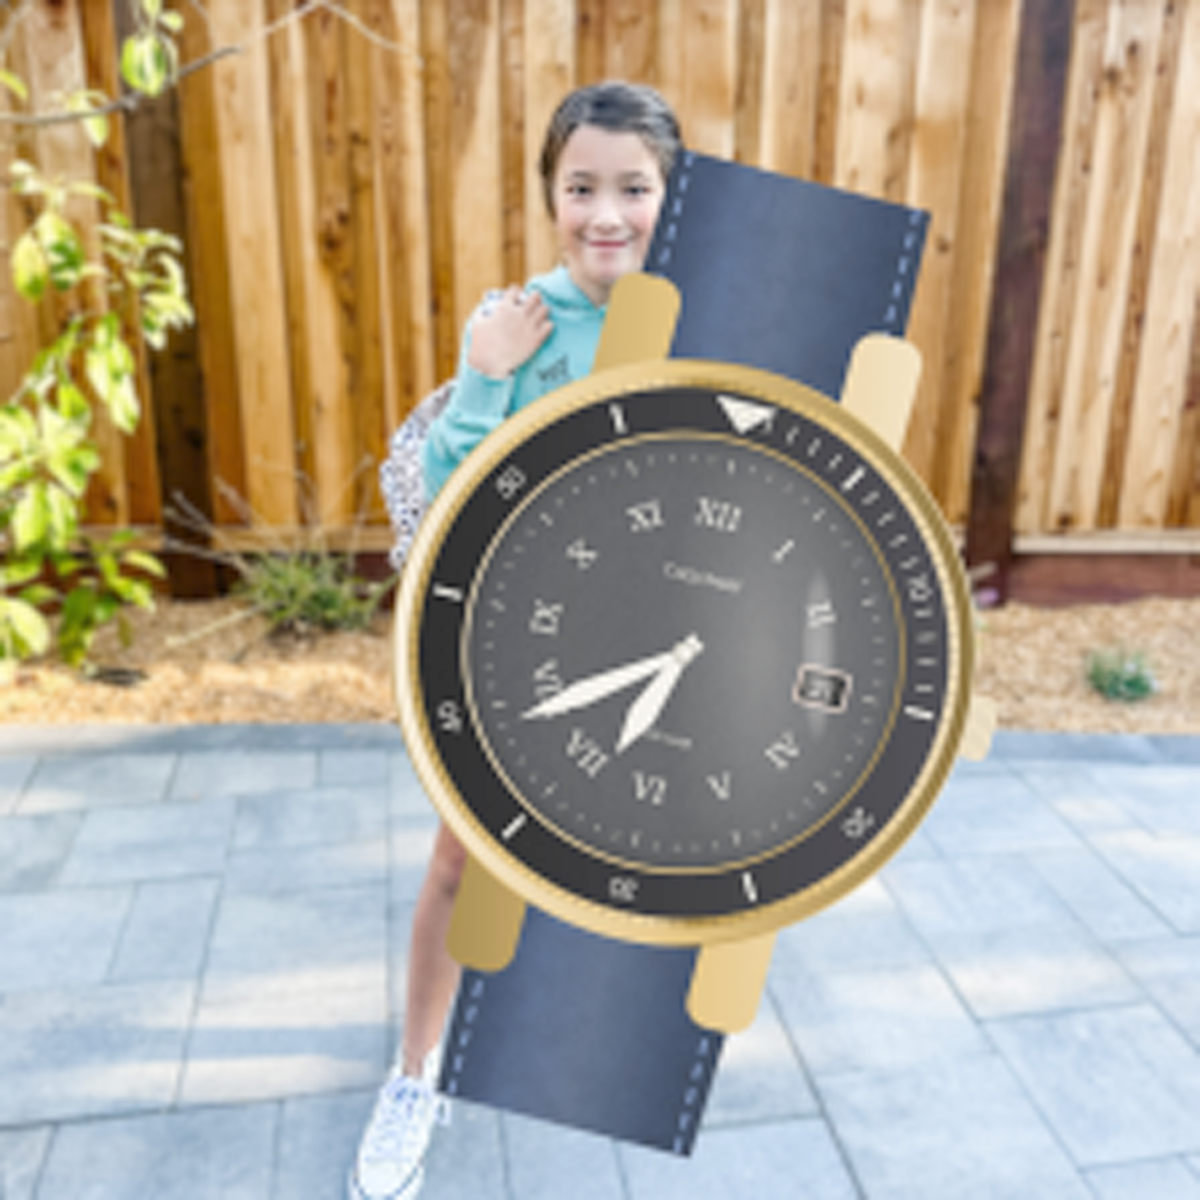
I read 6.39
